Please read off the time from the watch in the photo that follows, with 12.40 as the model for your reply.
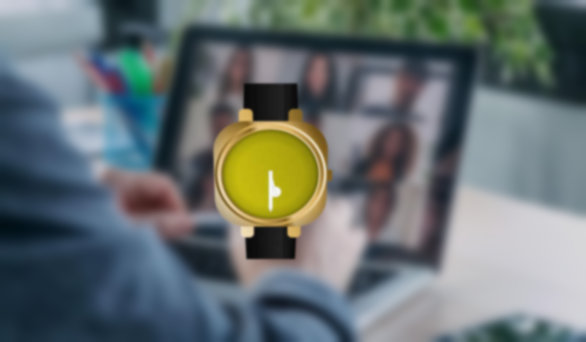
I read 5.30
